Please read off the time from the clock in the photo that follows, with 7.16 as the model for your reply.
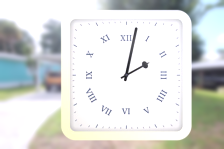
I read 2.02
